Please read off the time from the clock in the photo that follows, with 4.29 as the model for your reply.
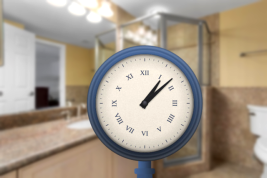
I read 1.08
